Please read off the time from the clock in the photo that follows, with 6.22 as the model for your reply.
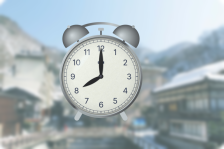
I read 8.00
